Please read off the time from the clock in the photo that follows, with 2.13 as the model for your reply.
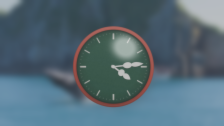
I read 4.14
